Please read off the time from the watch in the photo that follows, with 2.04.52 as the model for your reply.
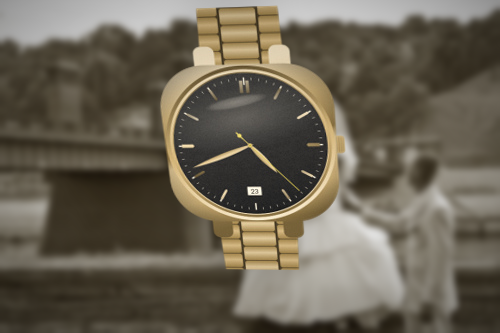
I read 4.41.23
